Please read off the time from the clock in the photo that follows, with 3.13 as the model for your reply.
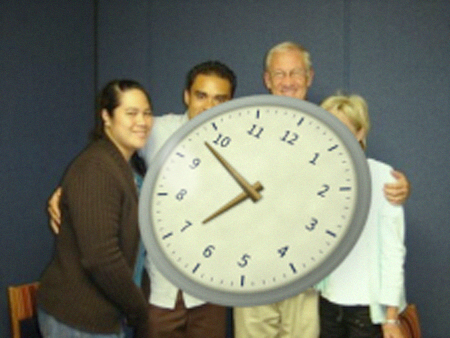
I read 6.48
